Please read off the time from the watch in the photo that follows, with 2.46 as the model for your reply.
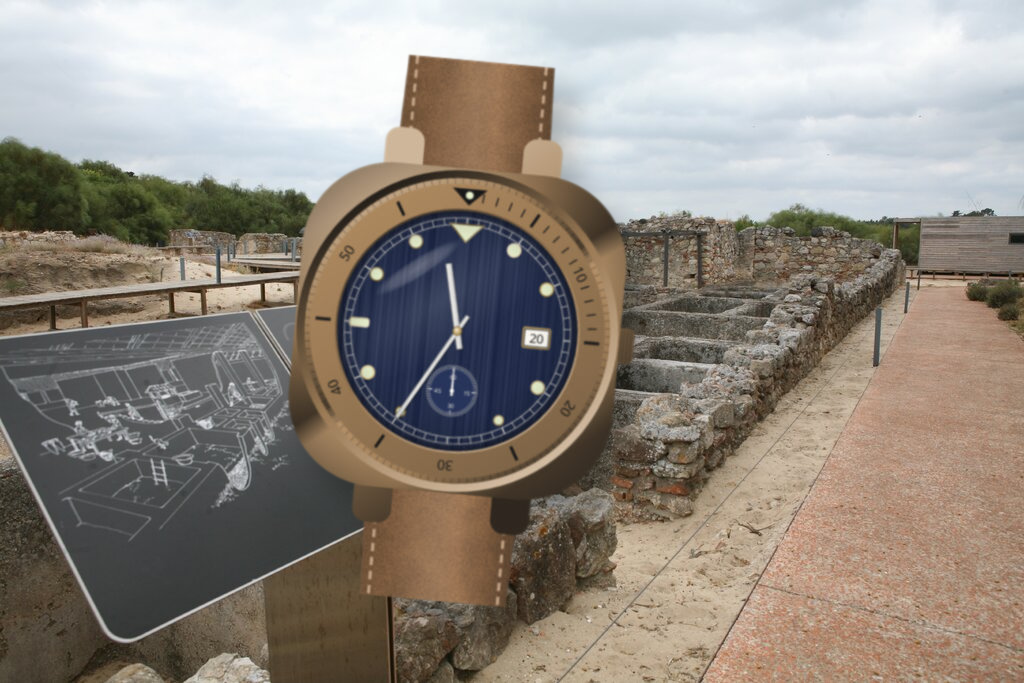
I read 11.35
